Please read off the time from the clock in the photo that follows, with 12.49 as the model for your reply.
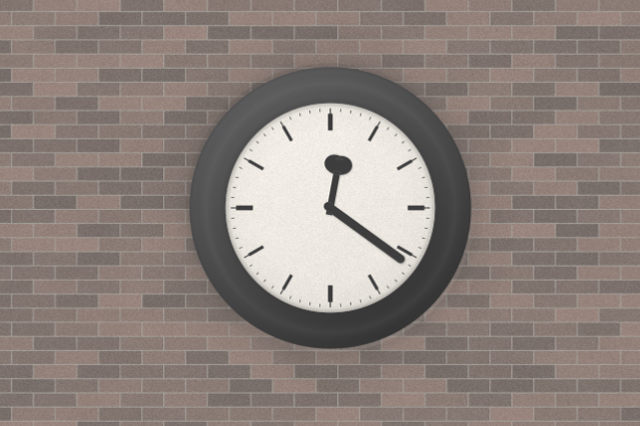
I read 12.21
